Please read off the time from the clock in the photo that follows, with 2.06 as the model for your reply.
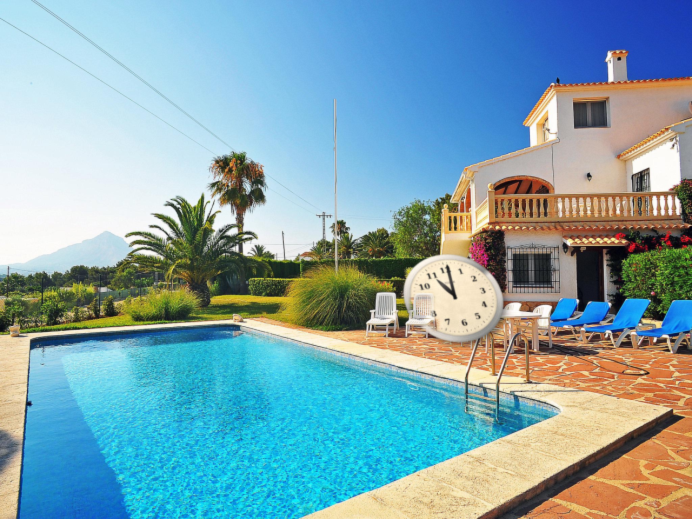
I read 11.01
